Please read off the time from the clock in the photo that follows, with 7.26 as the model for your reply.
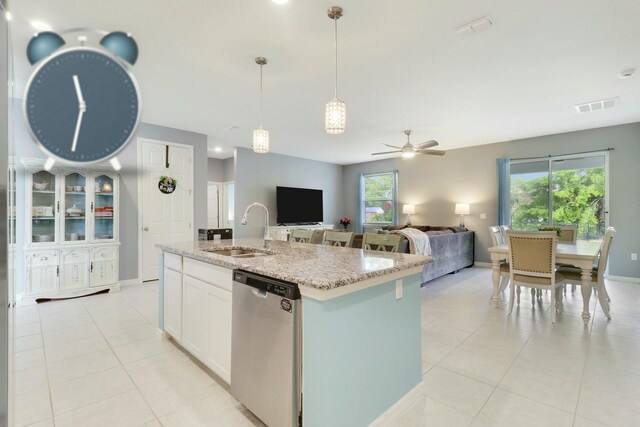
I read 11.32
